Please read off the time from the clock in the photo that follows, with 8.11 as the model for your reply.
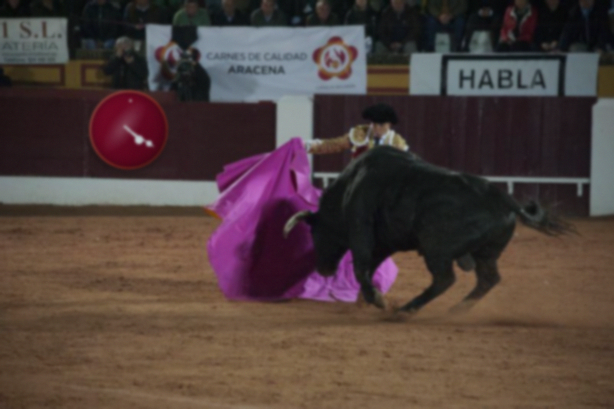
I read 4.20
